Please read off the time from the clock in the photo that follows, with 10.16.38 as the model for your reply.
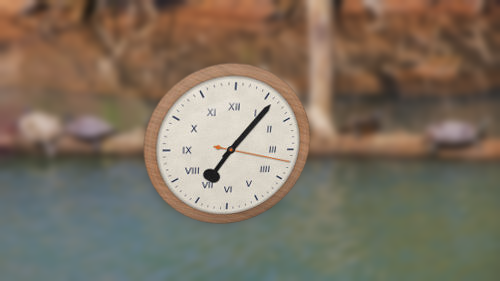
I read 7.06.17
